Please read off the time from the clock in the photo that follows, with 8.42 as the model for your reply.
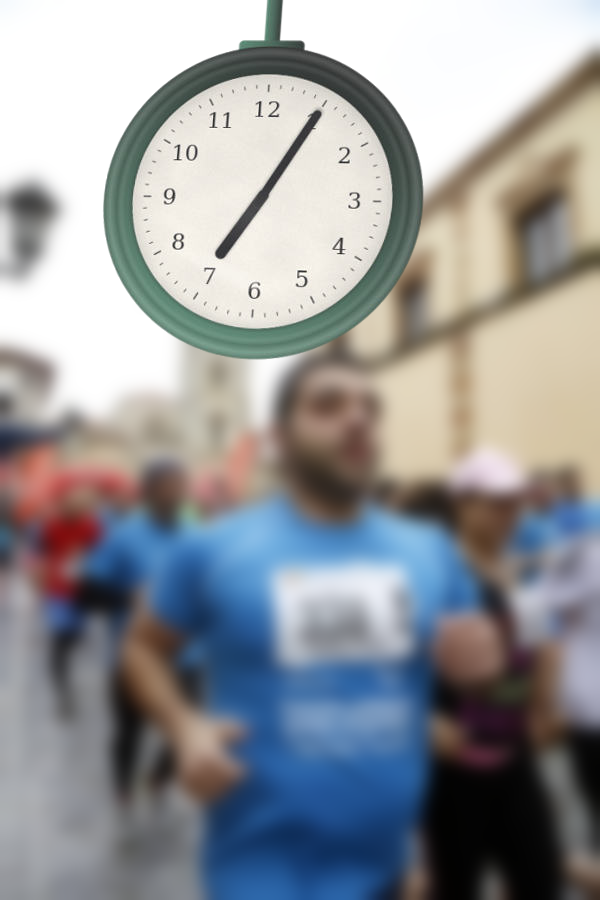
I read 7.05
